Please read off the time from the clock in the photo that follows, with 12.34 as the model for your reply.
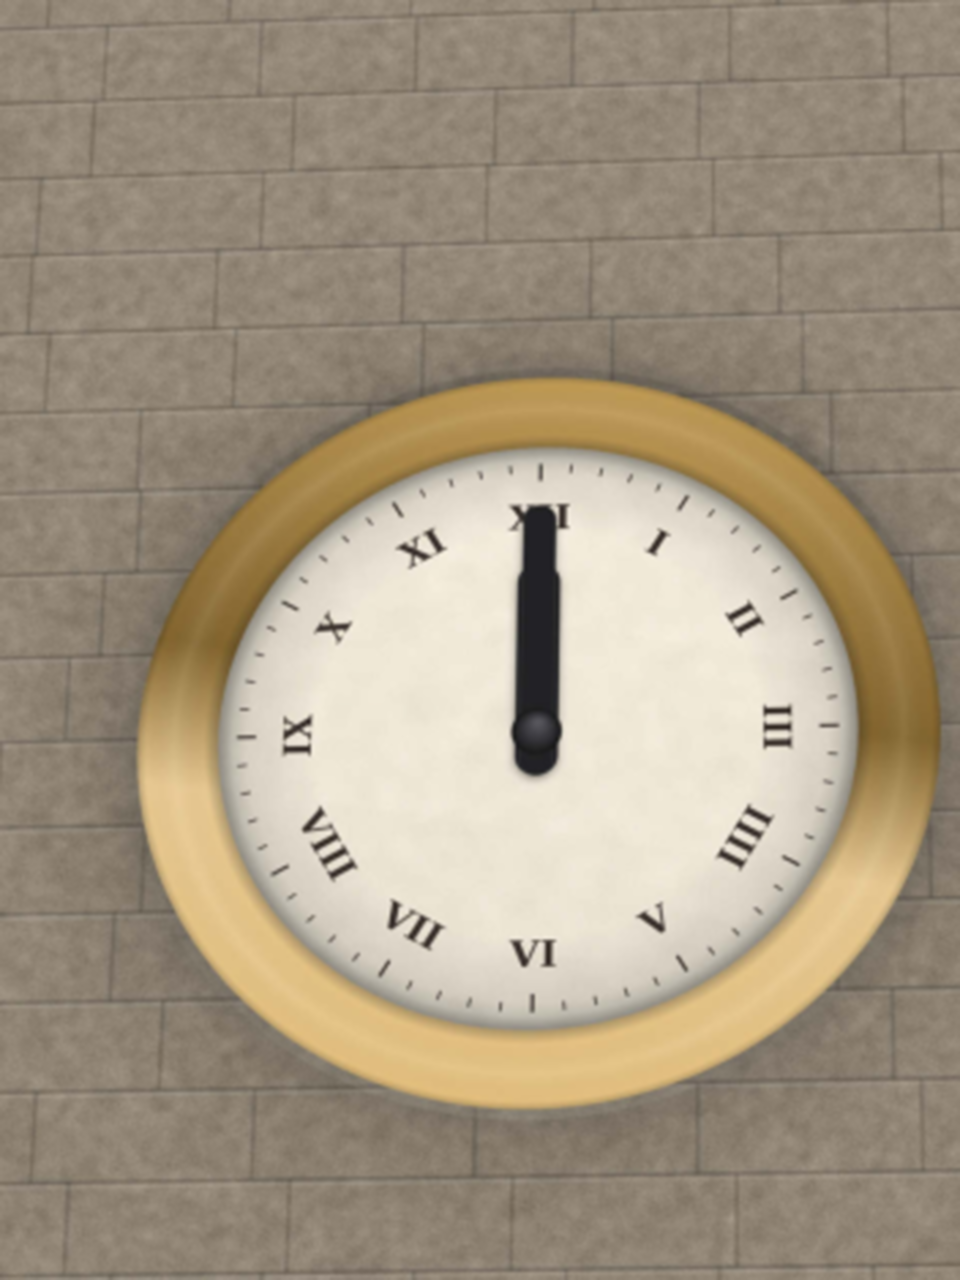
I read 12.00
